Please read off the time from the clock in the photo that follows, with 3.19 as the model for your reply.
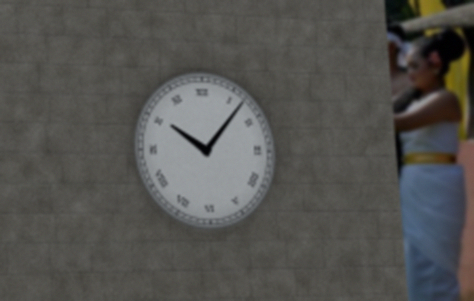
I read 10.07
